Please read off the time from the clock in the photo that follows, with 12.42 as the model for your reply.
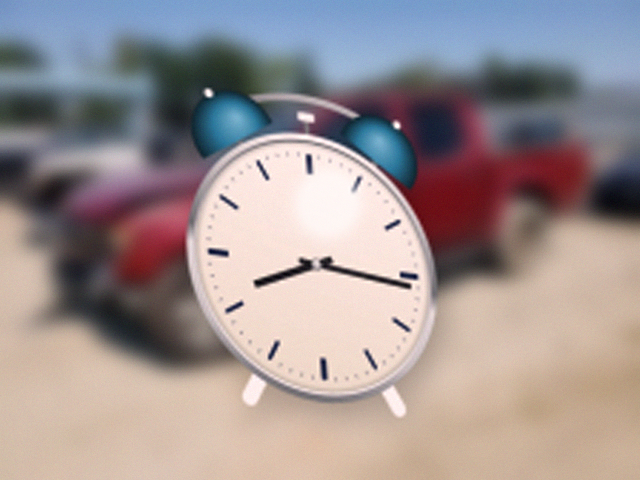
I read 8.16
